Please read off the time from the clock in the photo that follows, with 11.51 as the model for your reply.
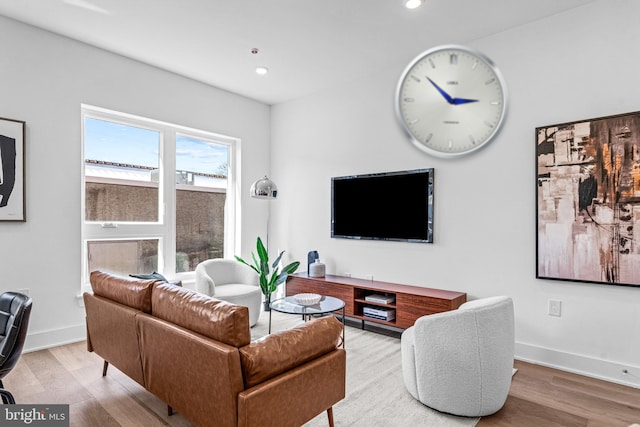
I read 2.52
